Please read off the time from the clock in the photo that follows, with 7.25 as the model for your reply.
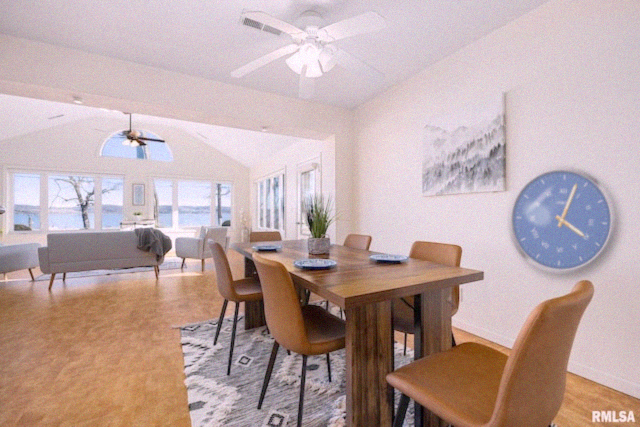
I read 4.03
